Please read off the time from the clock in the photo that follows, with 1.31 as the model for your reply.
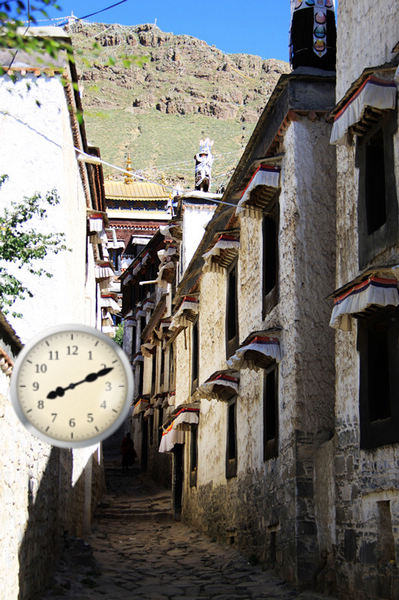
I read 8.11
